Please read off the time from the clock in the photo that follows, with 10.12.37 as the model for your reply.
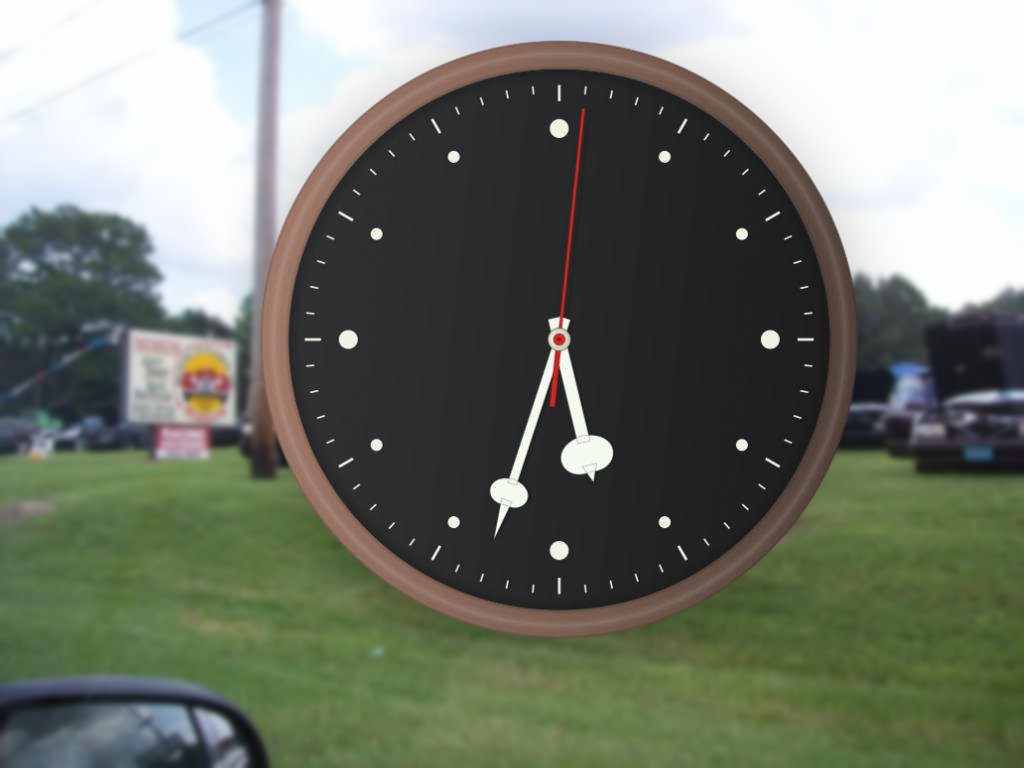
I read 5.33.01
